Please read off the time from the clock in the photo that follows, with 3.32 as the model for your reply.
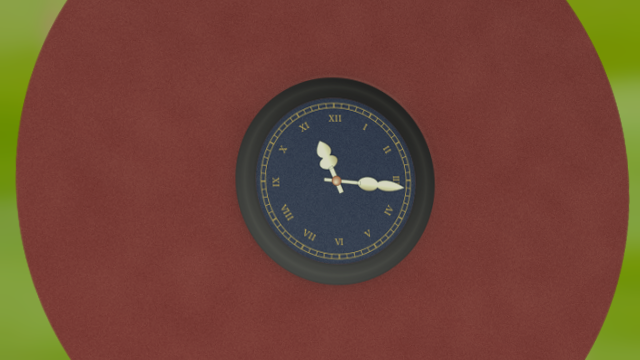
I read 11.16
